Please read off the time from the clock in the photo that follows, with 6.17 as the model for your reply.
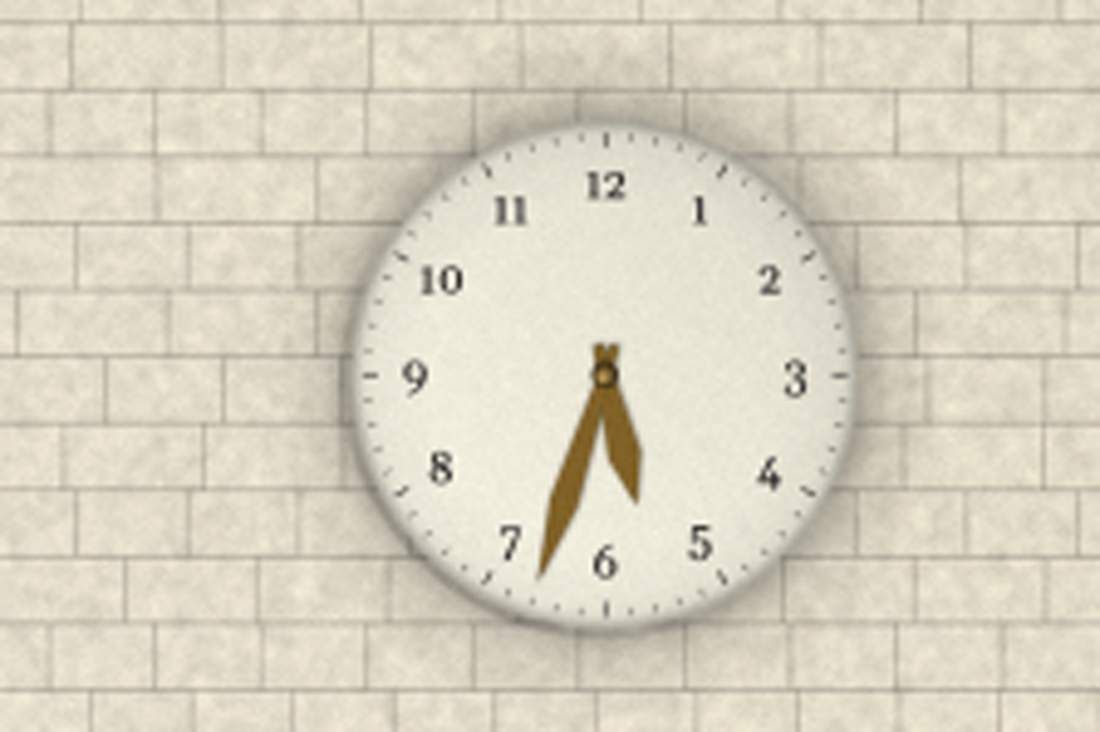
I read 5.33
